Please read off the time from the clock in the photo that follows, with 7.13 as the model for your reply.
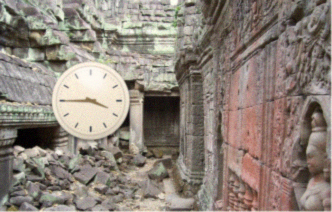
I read 3.45
